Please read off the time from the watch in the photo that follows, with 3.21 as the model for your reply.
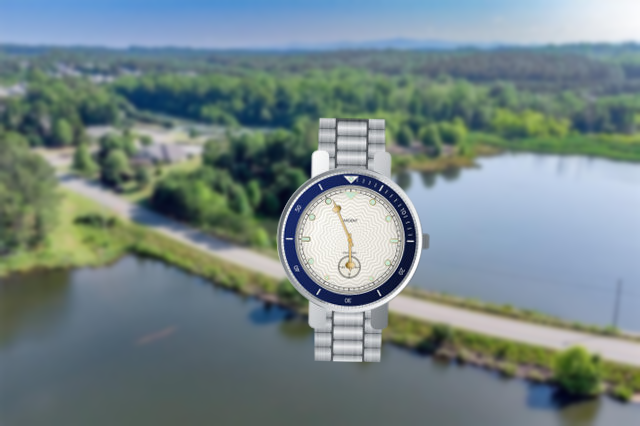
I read 5.56
